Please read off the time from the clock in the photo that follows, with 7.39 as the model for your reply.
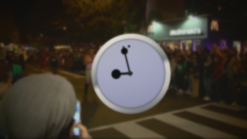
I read 8.58
